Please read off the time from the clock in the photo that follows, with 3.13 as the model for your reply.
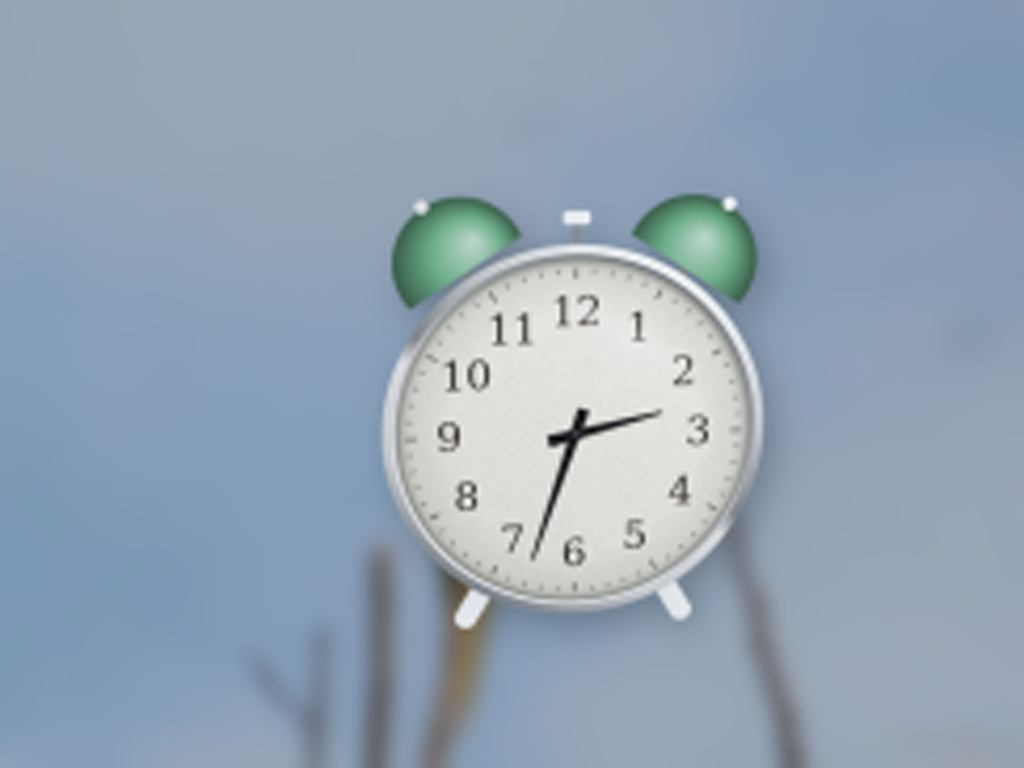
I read 2.33
